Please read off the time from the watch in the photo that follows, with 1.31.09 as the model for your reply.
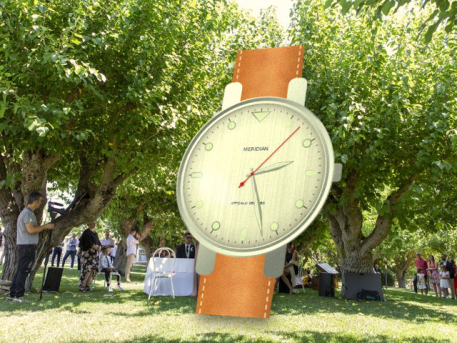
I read 2.27.07
